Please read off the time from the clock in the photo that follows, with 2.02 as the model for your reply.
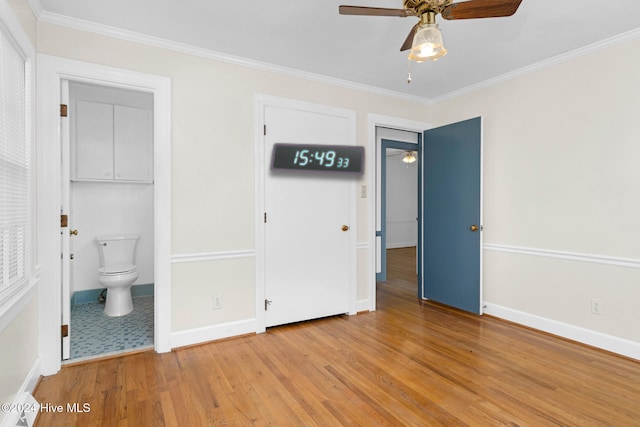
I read 15.49
